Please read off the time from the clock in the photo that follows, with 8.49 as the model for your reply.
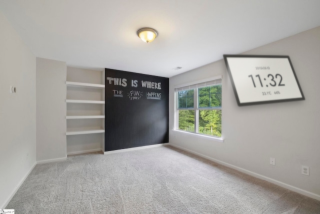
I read 11.32
